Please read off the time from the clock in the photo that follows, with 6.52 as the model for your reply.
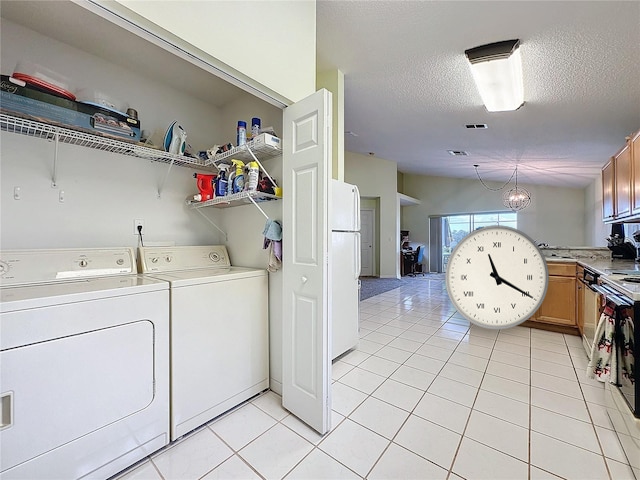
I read 11.20
